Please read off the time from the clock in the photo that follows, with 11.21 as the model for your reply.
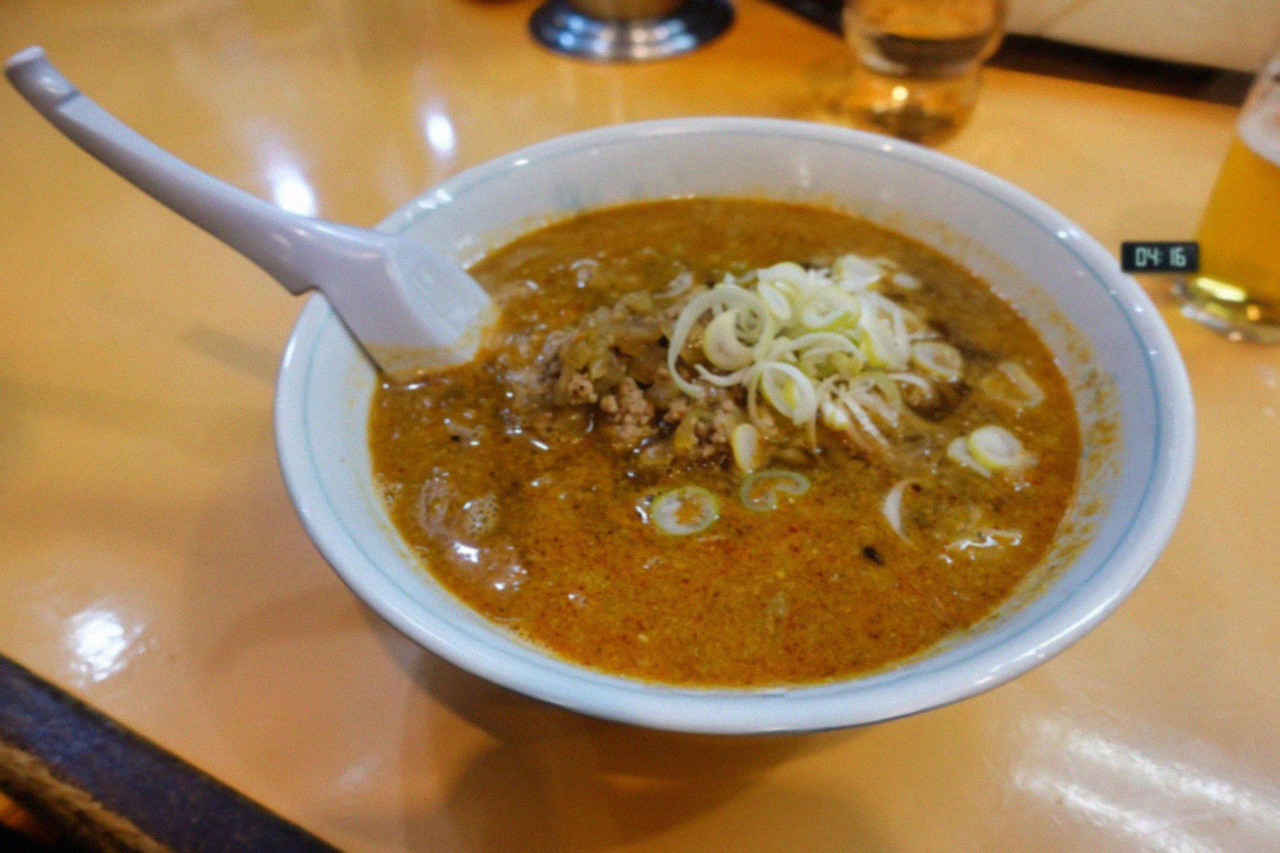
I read 4.16
